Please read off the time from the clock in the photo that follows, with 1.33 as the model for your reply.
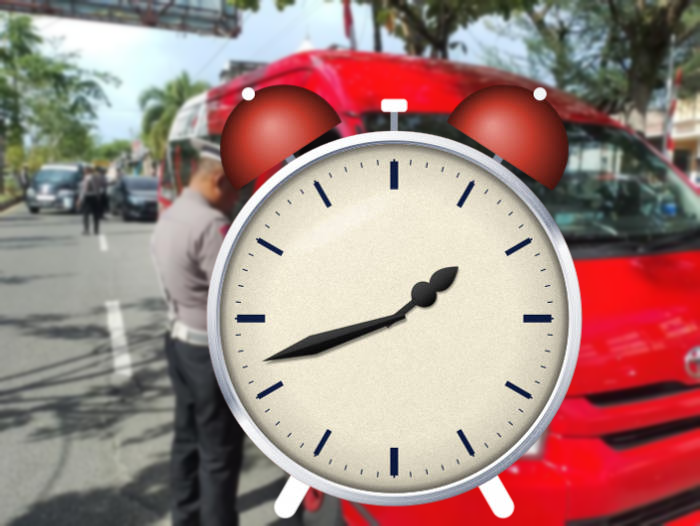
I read 1.42
